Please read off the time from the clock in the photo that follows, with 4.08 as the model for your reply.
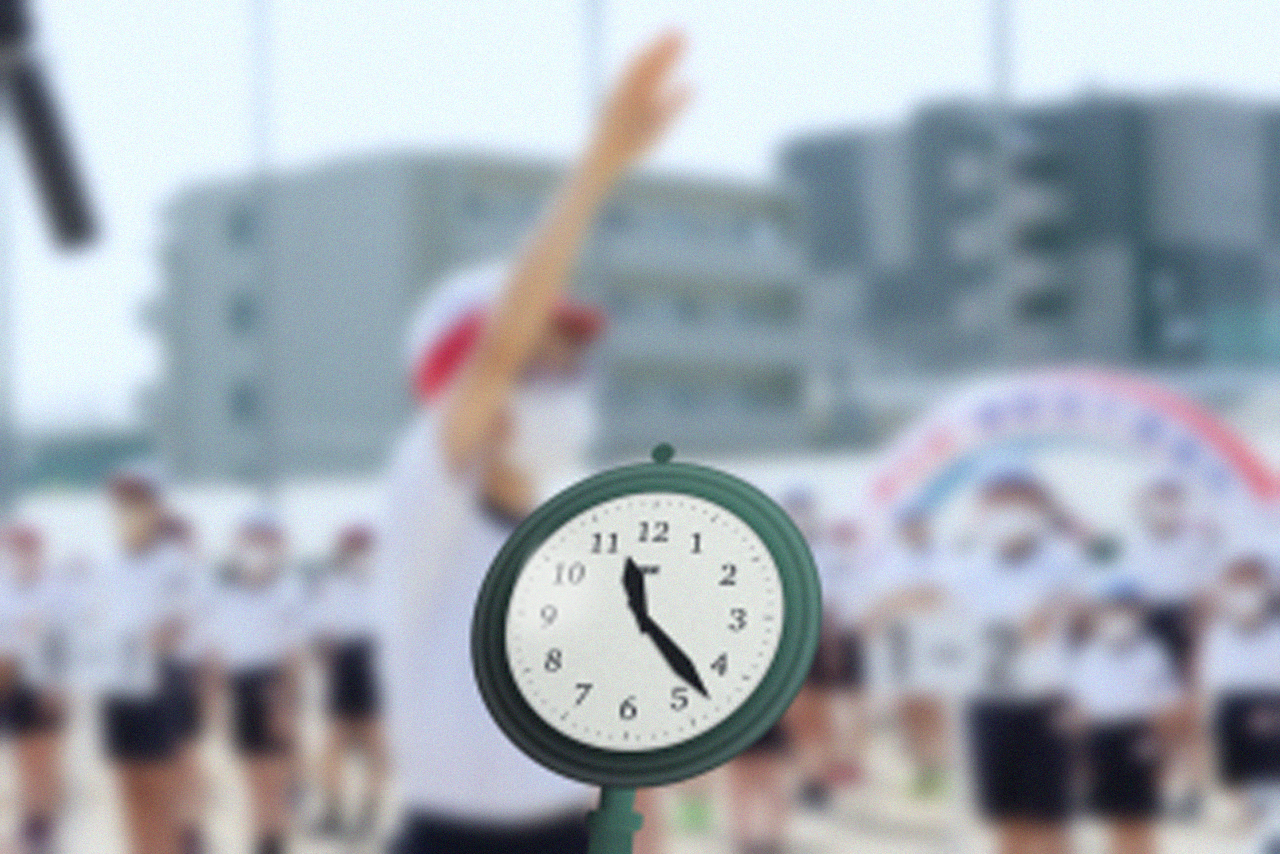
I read 11.23
